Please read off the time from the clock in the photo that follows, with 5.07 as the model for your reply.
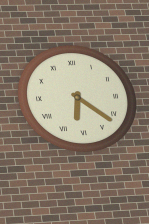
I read 6.22
